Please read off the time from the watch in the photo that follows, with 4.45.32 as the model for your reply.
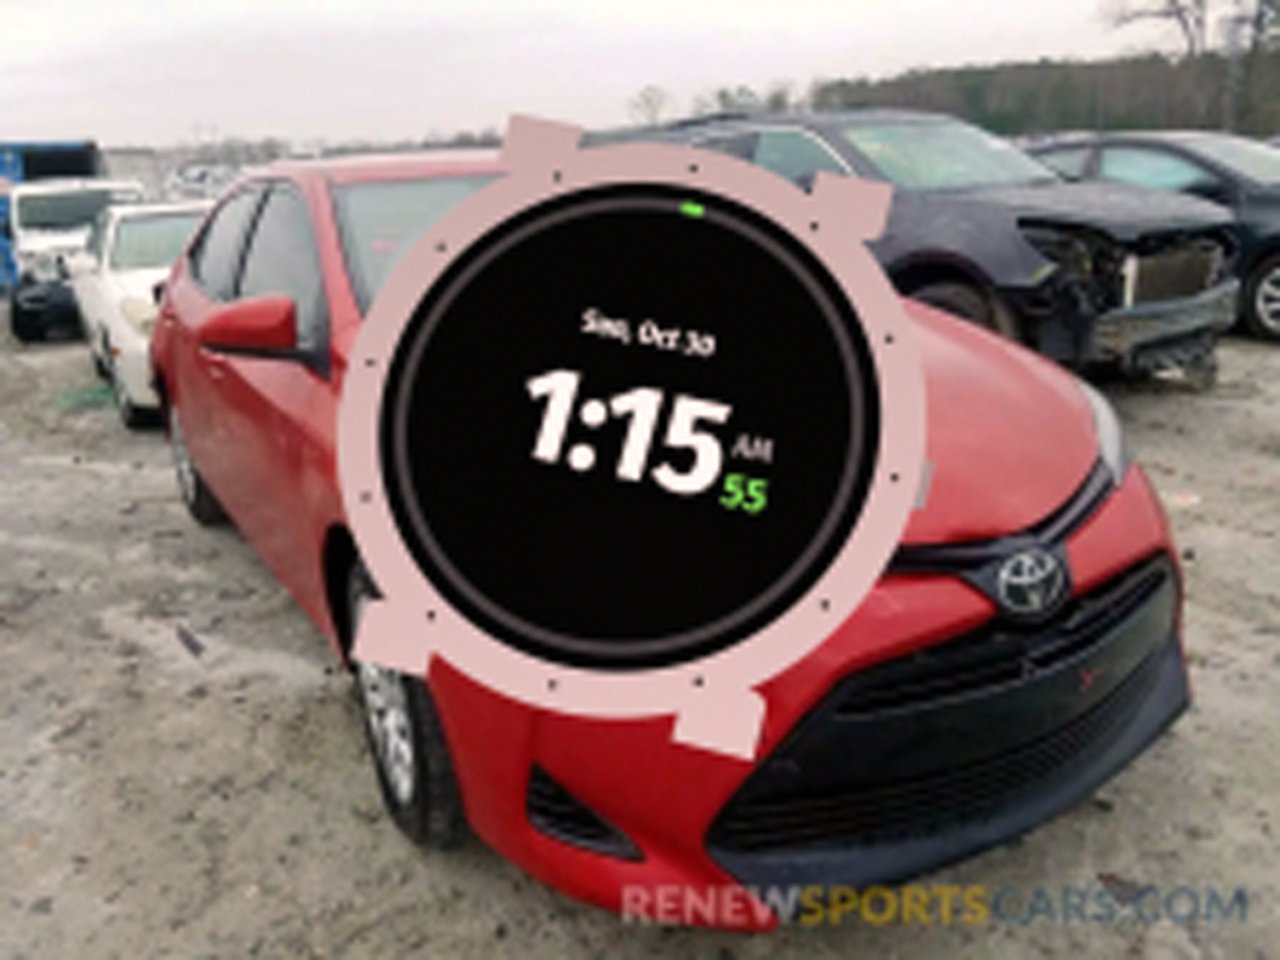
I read 1.15.55
